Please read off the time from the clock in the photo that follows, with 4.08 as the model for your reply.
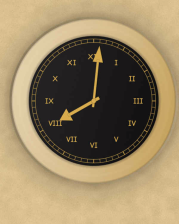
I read 8.01
